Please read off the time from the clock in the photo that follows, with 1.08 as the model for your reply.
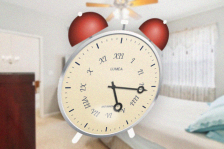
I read 5.16
